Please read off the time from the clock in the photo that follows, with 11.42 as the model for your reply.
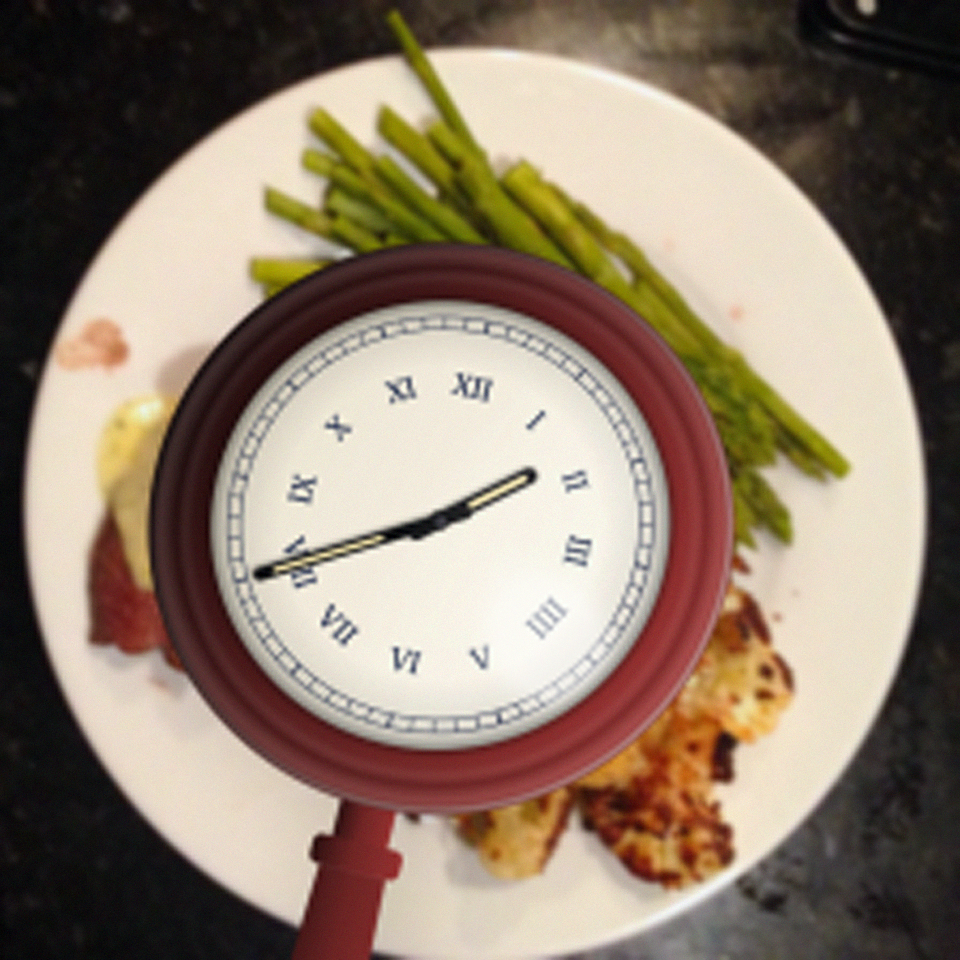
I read 1.40
